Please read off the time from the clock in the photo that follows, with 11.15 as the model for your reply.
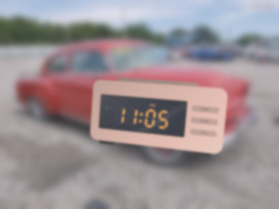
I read 11.05
